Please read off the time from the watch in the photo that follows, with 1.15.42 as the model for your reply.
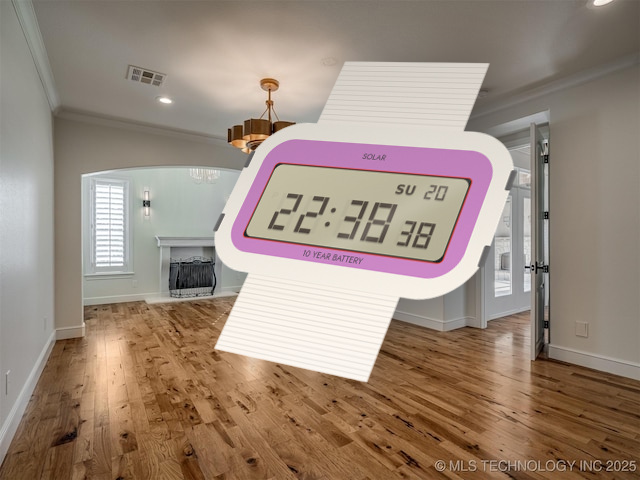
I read 22.38.38
